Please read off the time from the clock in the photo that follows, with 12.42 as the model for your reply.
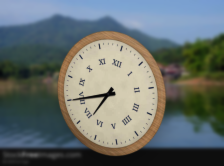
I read 6.40
